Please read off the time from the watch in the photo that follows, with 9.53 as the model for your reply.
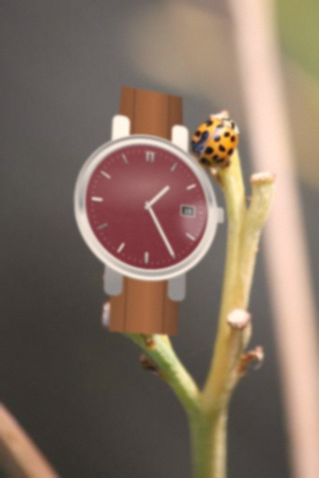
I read 1.25
